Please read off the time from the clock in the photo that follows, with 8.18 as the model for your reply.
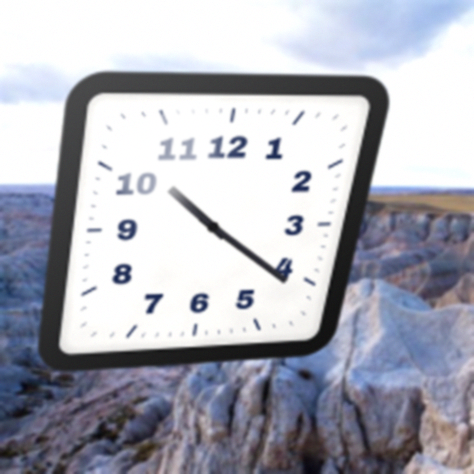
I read 10.21
